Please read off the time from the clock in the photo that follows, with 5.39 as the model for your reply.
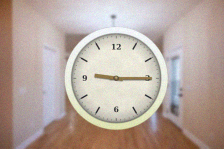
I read 9.15
